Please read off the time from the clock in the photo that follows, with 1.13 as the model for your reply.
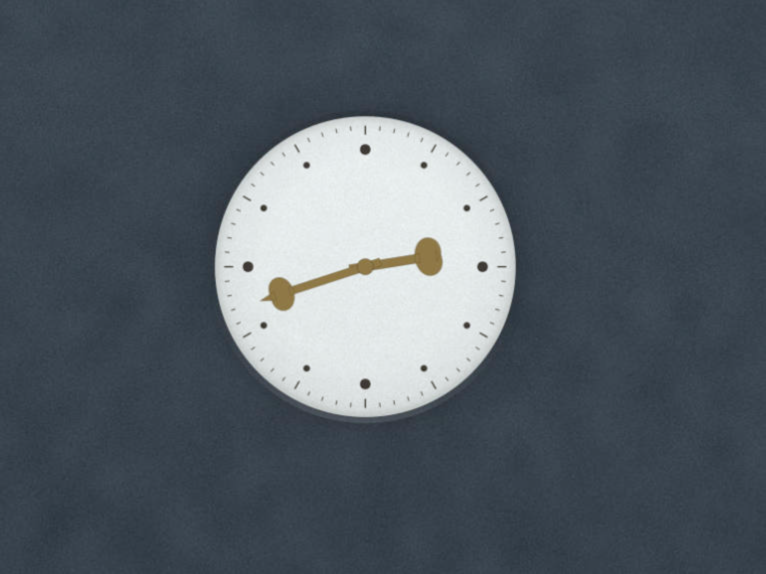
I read 2.42
